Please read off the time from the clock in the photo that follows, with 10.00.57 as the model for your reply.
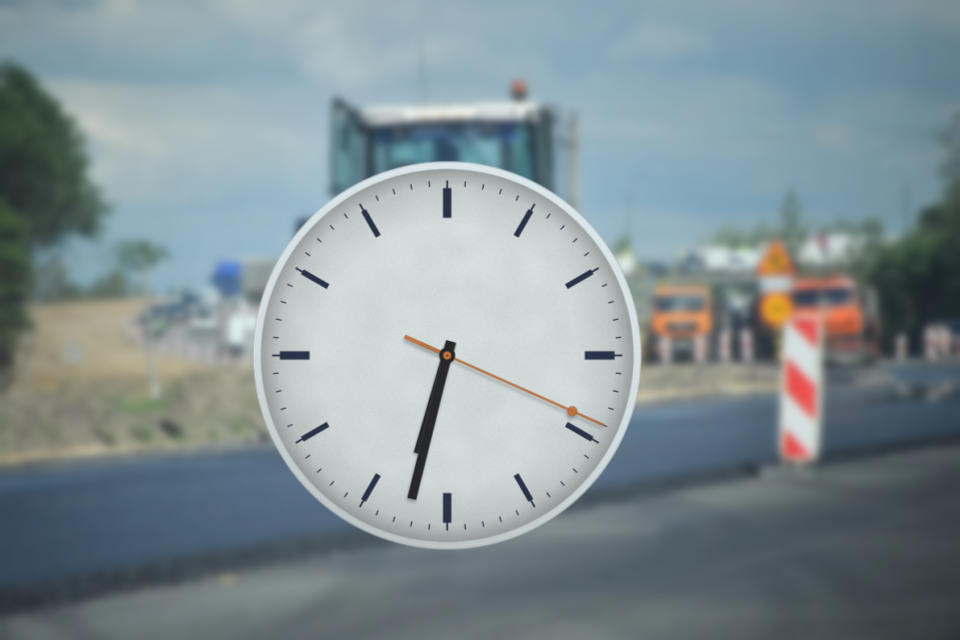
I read 6.32.19
